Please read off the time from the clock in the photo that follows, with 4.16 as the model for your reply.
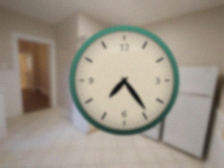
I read 7.24
